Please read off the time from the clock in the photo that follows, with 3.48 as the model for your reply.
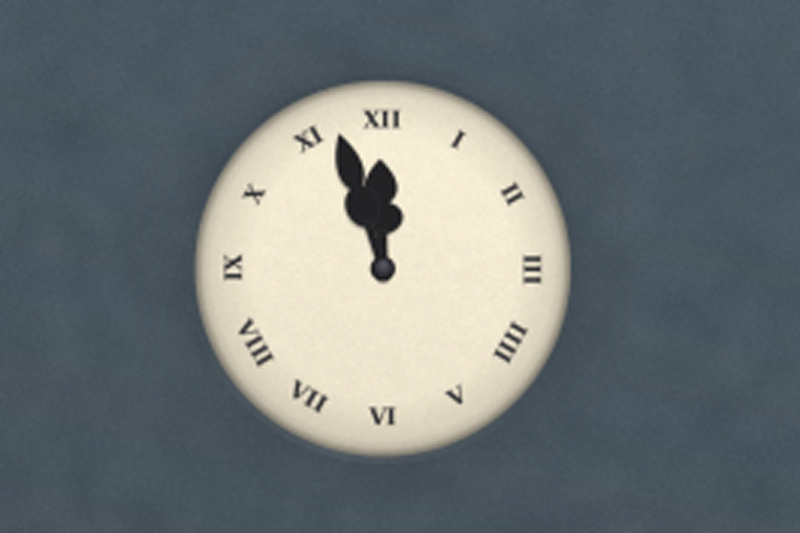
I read 11.57
